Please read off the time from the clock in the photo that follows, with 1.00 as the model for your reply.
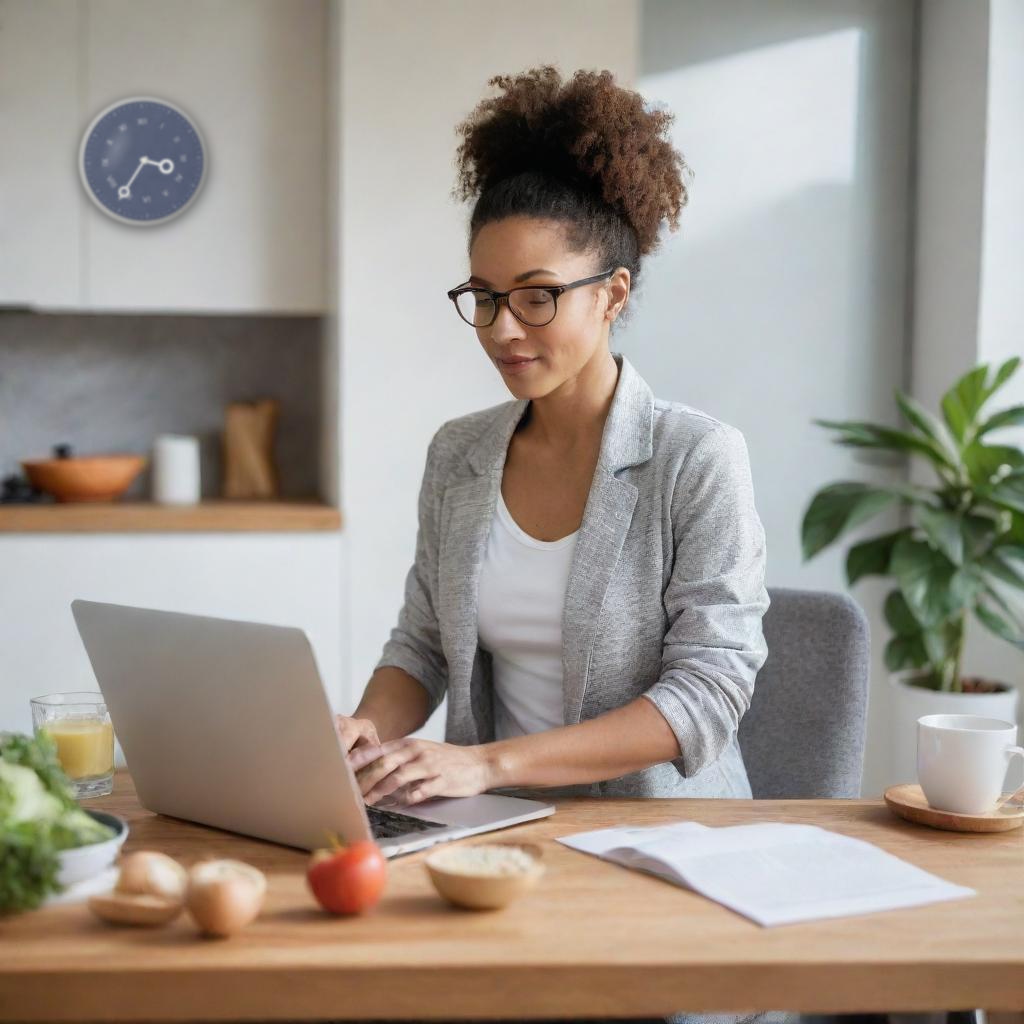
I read 3.36
